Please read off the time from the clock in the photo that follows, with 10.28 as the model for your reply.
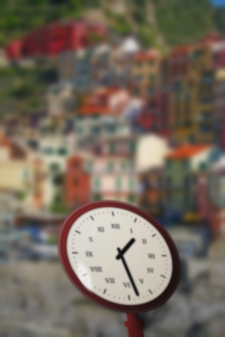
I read 1.28
